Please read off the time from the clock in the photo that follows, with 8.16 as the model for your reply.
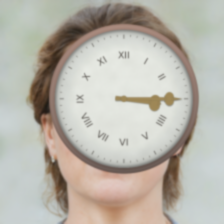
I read 3.15
